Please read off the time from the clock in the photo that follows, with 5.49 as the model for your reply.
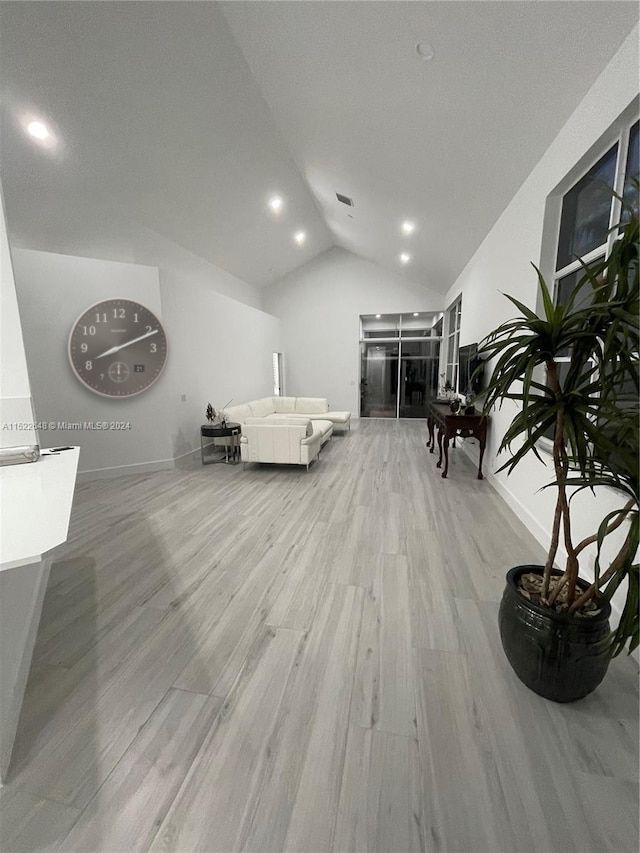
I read 8.11
